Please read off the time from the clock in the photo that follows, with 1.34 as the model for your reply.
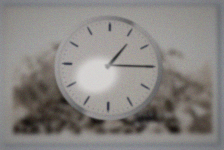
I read 1.15
